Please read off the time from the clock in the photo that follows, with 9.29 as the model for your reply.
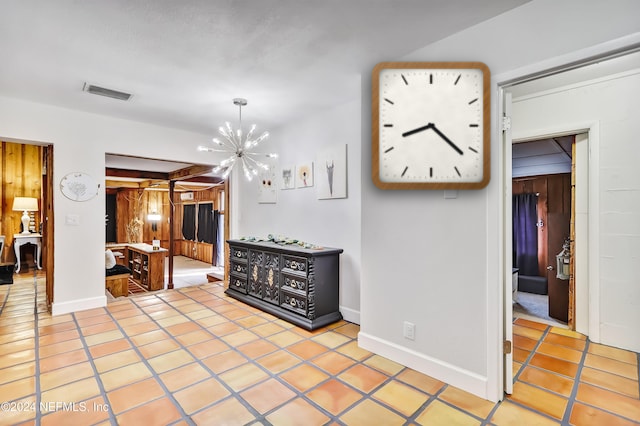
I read 8.22
